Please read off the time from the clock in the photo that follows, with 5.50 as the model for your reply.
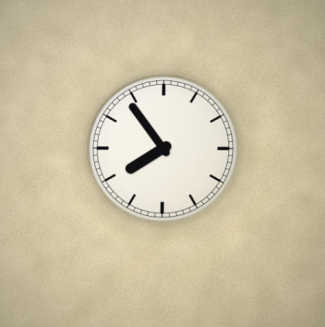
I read 7.54
